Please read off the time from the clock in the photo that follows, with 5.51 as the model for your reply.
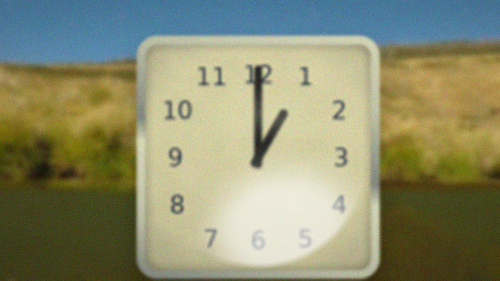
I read 1.00
